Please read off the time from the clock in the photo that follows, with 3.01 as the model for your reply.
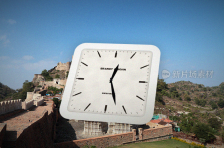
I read 12.27
